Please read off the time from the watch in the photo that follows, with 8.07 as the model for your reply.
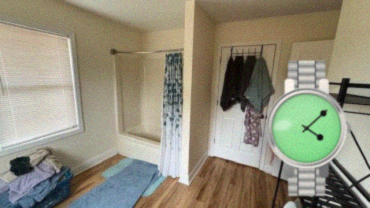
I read 4.08
